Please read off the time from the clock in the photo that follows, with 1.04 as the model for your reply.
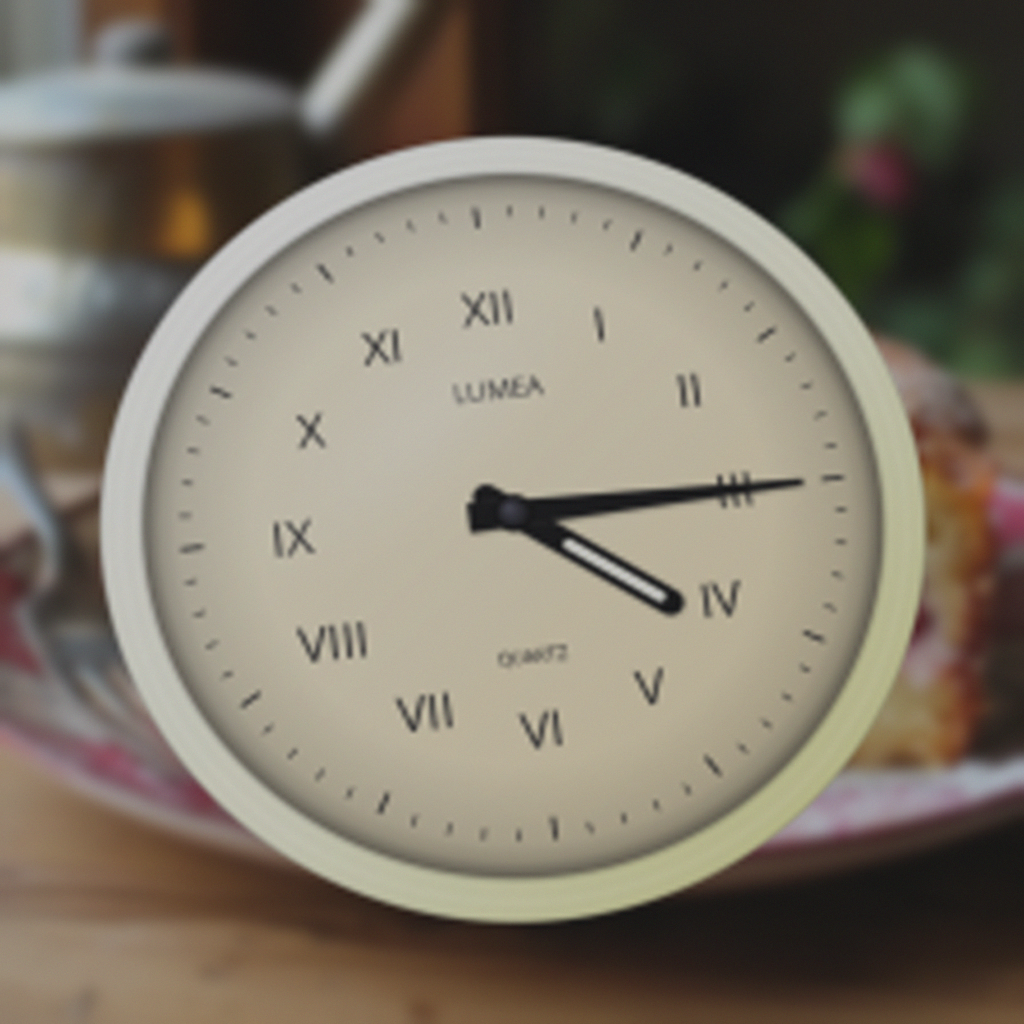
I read 4.15
